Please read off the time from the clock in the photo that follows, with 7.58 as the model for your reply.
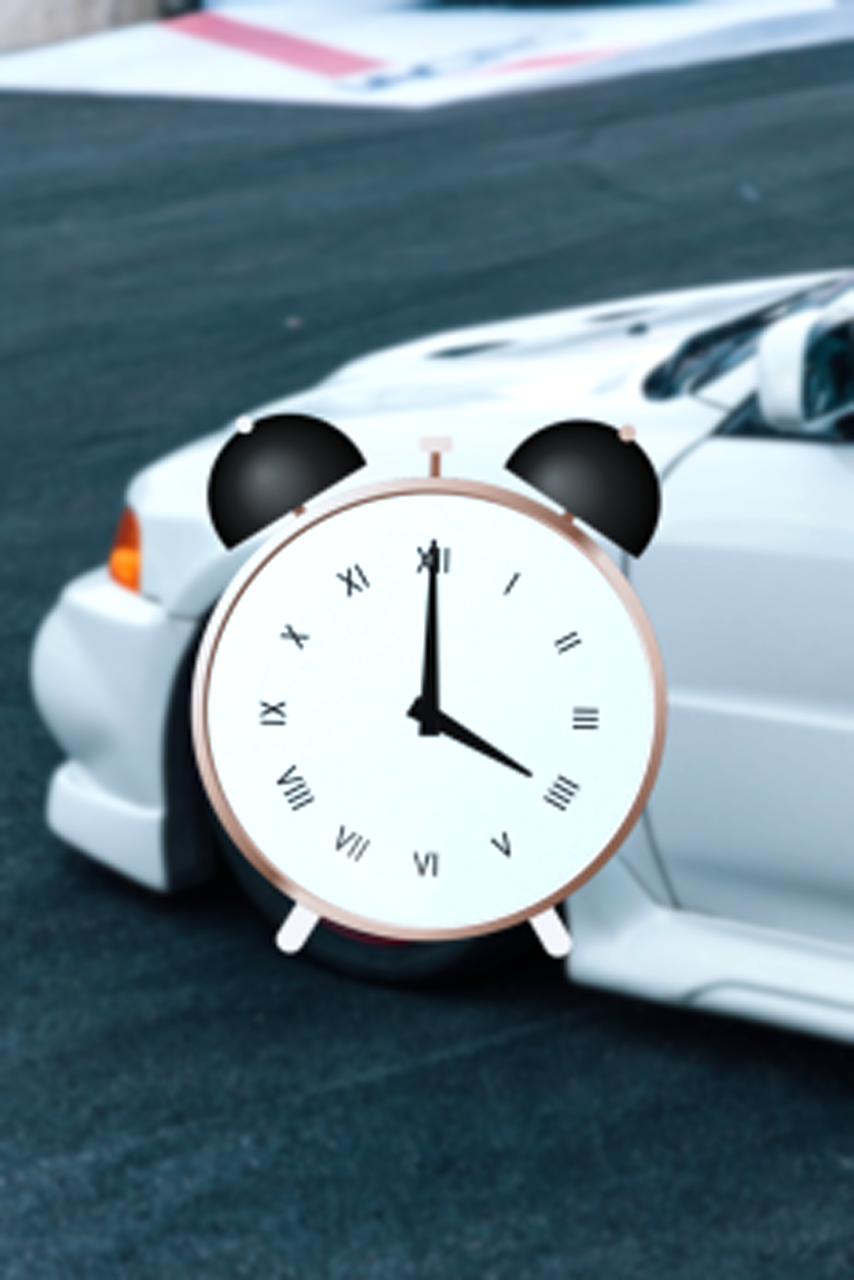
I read 4.00
